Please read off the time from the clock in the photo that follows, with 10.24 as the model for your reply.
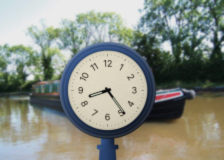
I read 8.24
